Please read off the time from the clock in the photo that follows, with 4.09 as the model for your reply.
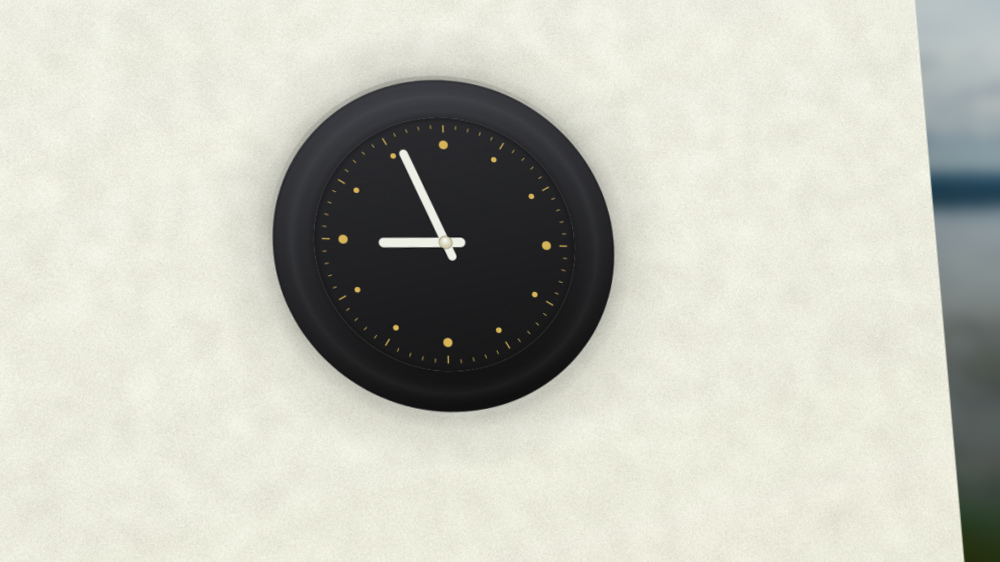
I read 8.56
